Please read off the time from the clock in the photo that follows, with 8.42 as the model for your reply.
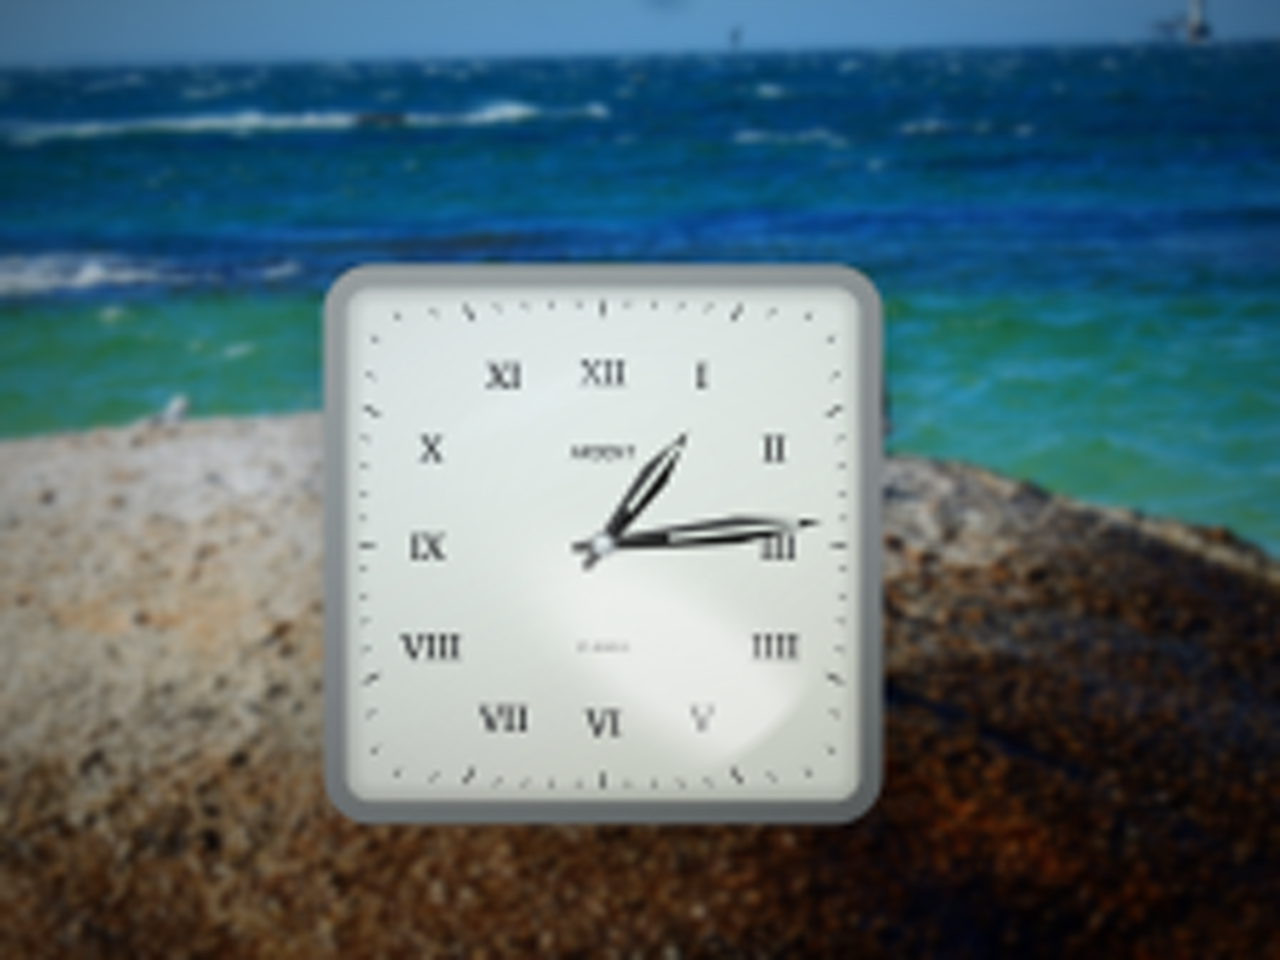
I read 1.14
